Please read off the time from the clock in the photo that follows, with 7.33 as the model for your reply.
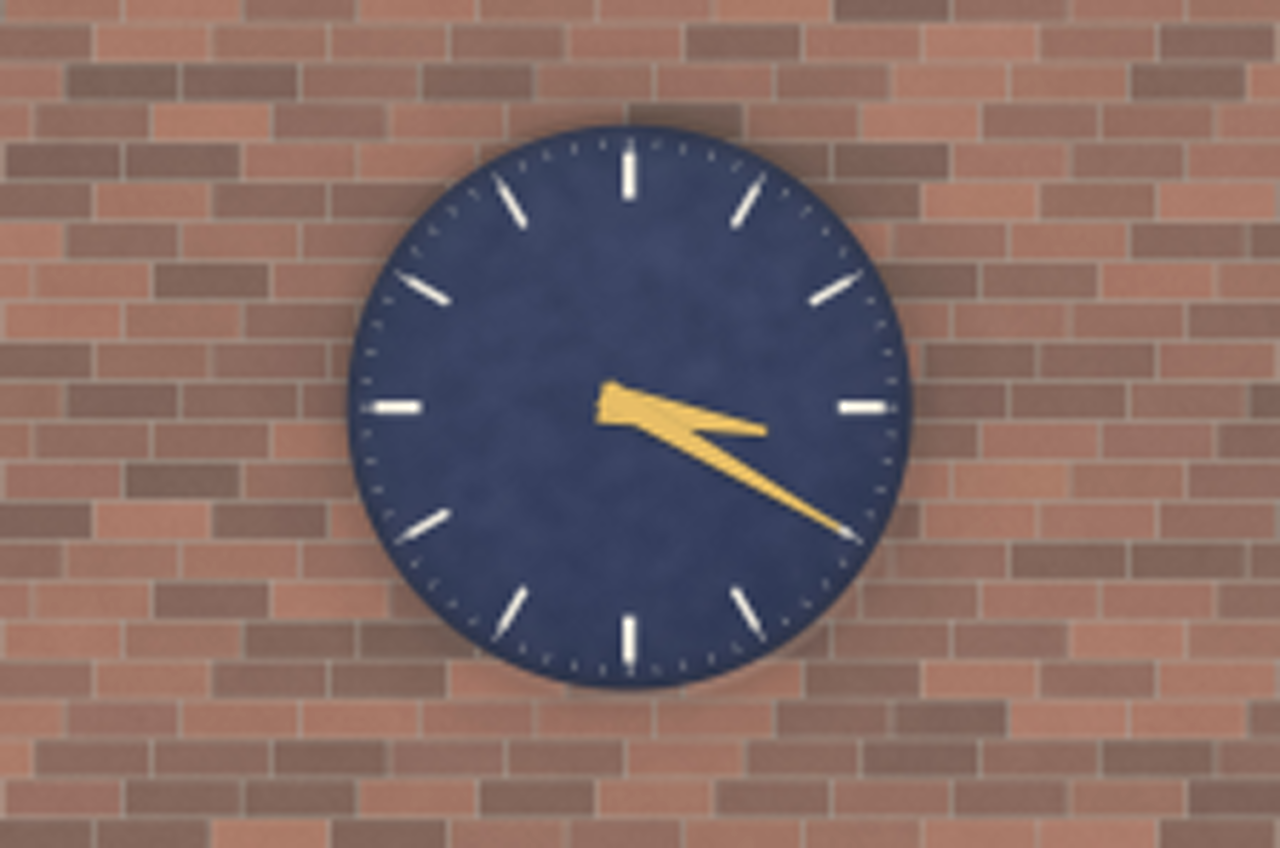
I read 3.20
